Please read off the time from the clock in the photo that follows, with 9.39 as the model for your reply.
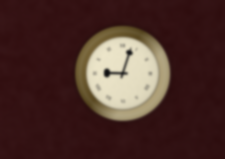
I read 9.03
